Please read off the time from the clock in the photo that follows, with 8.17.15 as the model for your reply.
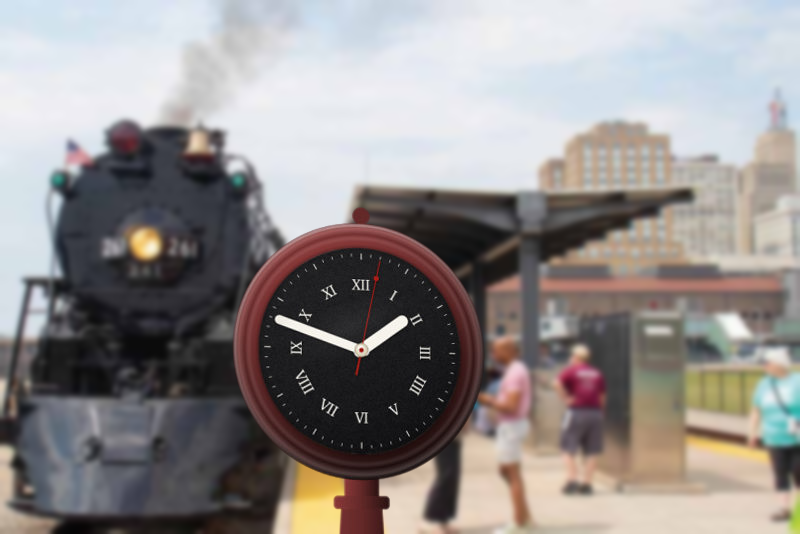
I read 1.48.02
